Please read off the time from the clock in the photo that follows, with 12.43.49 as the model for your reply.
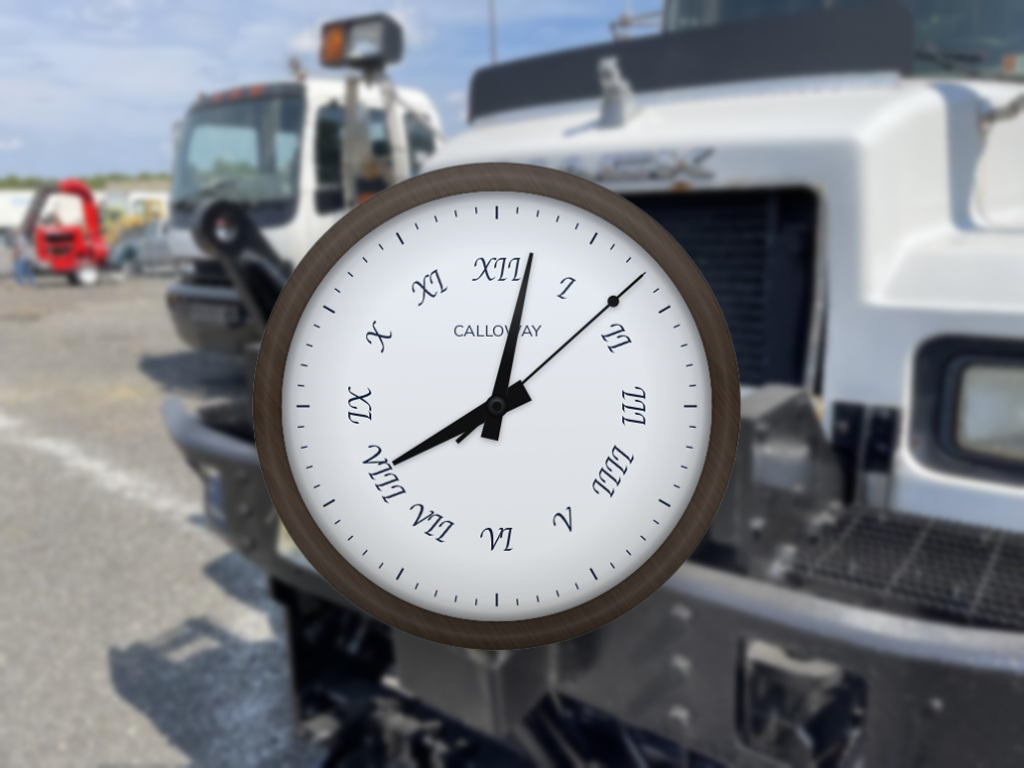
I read 8.02.08
